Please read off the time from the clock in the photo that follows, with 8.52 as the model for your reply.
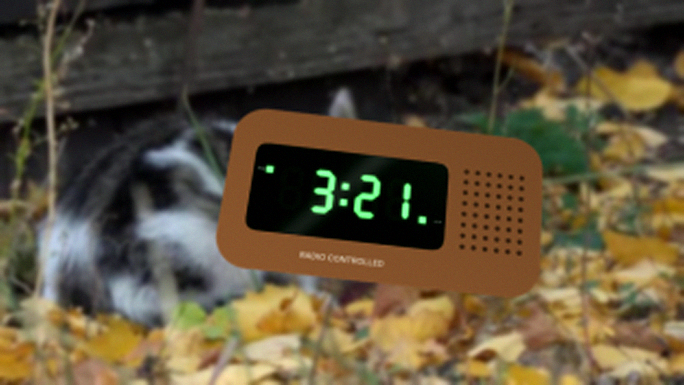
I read 3.21
